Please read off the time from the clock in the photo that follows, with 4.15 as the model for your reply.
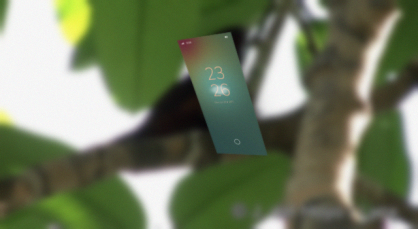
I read 23.26
